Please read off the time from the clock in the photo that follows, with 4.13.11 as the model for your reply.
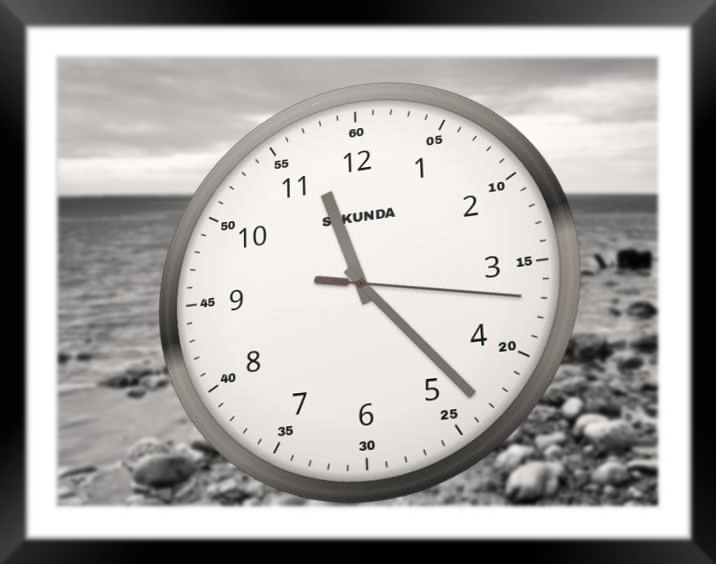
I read 11.23.17
